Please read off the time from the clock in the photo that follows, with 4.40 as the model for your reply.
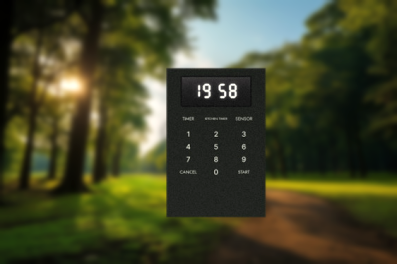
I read 19.58
